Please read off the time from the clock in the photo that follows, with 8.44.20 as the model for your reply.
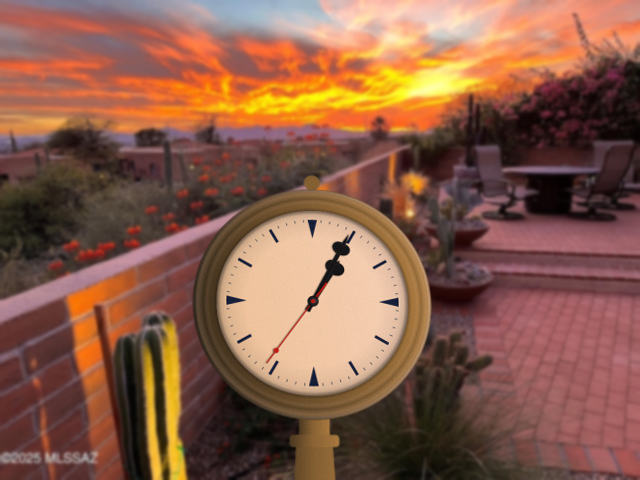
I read 1.04.36
